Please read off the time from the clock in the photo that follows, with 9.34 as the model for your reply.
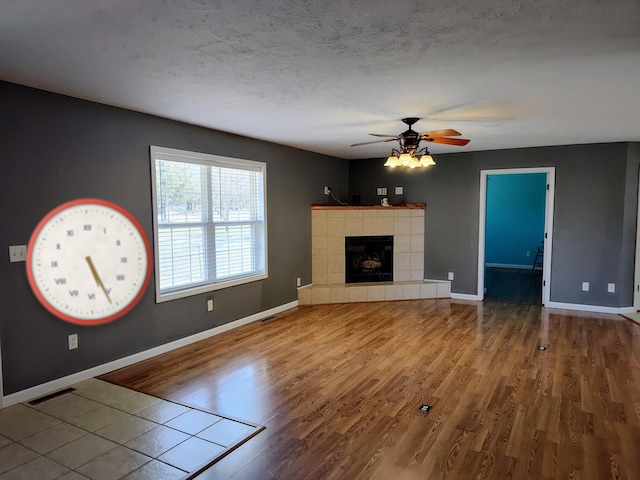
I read 5.26
